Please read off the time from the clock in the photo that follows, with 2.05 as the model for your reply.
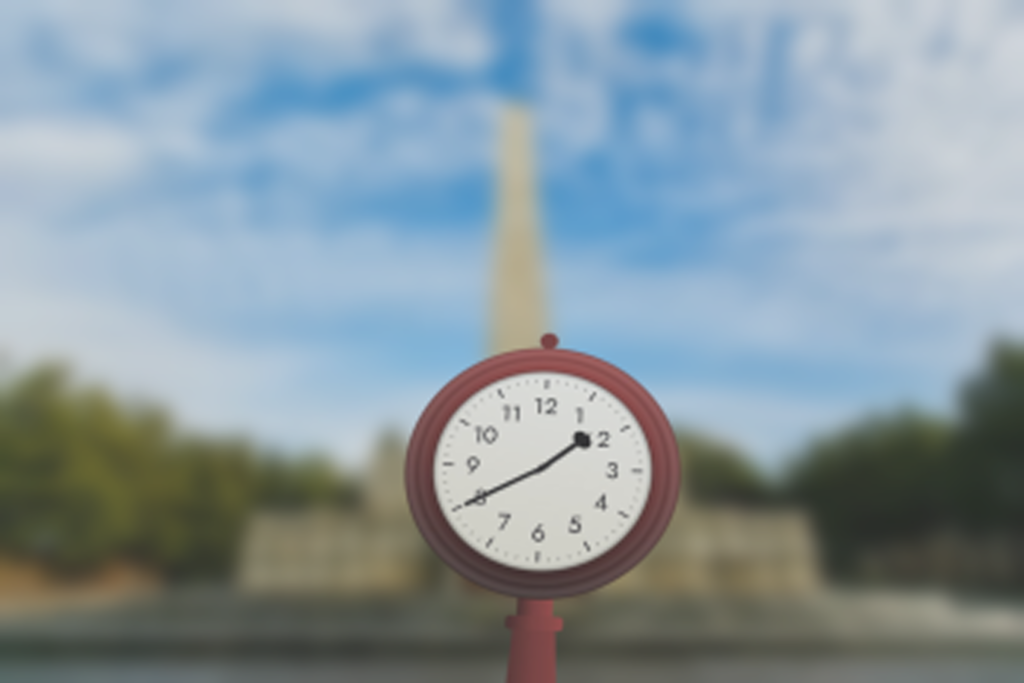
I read 1.40
